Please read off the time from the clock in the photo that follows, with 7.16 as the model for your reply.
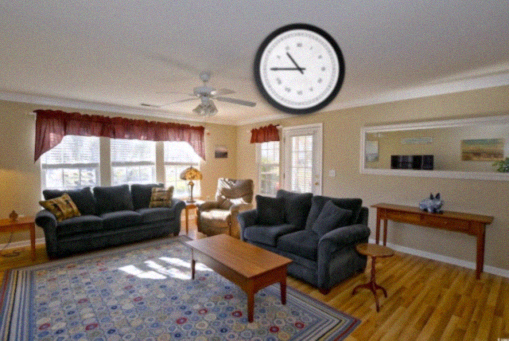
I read 10.45
